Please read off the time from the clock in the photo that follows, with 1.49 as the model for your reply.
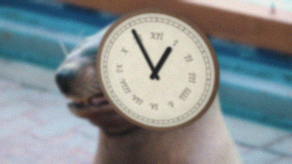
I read 12.55
